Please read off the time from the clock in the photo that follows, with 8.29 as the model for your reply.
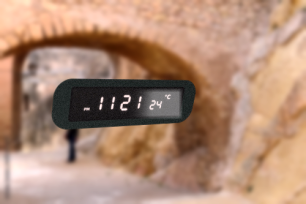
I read 11.21
